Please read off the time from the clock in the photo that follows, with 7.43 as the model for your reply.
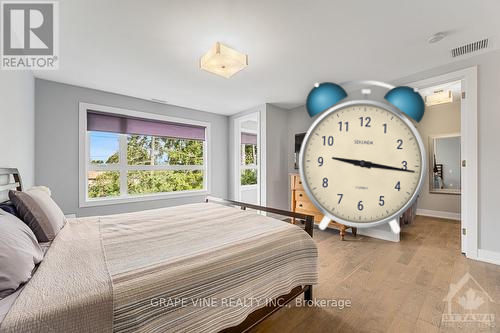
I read 9.16
